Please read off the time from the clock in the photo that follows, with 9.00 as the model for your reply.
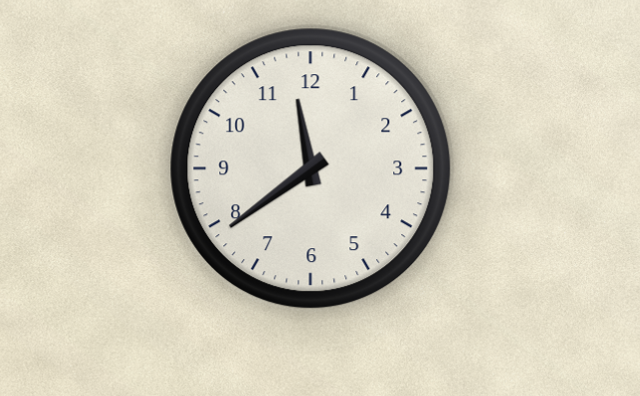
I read 11.39
